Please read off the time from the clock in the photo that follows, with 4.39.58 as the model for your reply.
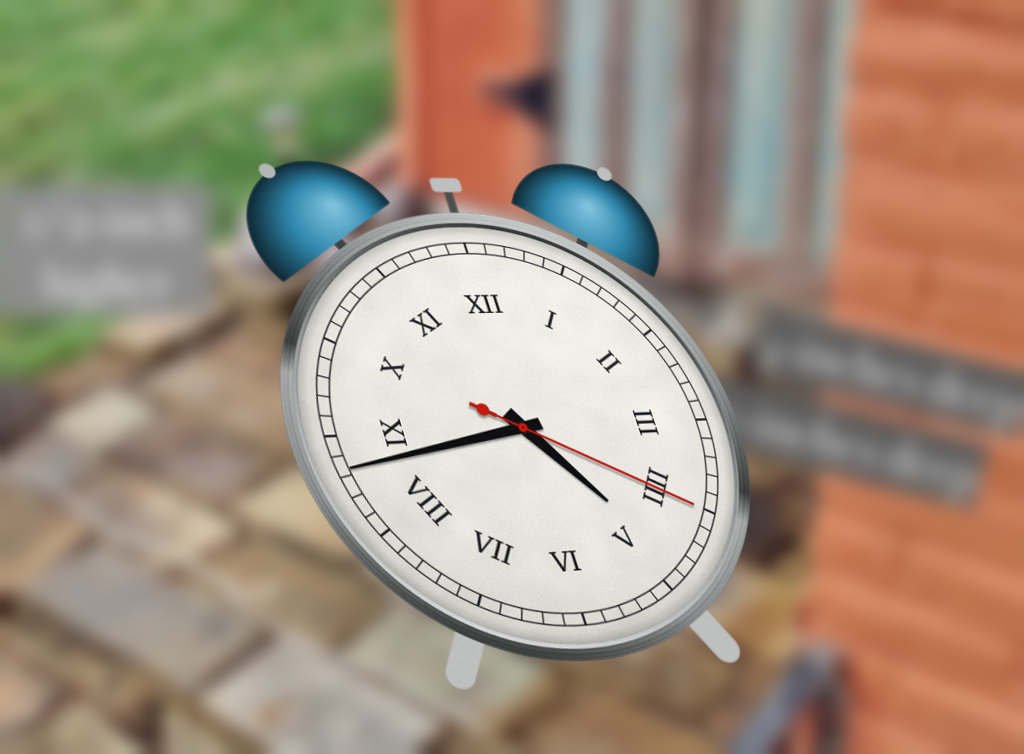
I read 4.43.20
